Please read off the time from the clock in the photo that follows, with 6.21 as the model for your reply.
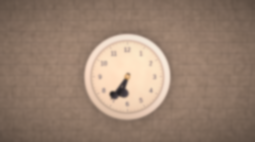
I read 6.36
